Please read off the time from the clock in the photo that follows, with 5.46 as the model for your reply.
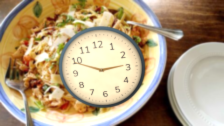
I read 2.49
